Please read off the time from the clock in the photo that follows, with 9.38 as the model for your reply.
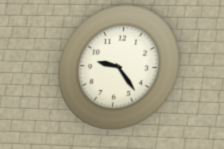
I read 9.23
